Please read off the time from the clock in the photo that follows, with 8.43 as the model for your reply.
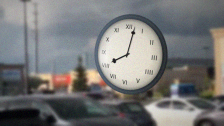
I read 8.02
